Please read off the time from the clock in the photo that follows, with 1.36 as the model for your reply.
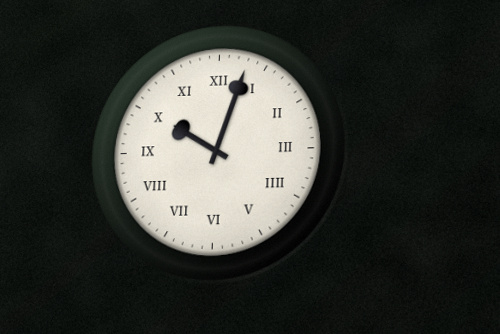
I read 10.03
